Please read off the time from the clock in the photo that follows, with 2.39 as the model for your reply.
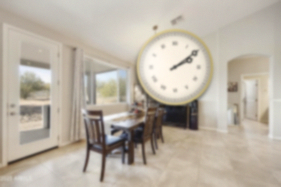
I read 2.09
